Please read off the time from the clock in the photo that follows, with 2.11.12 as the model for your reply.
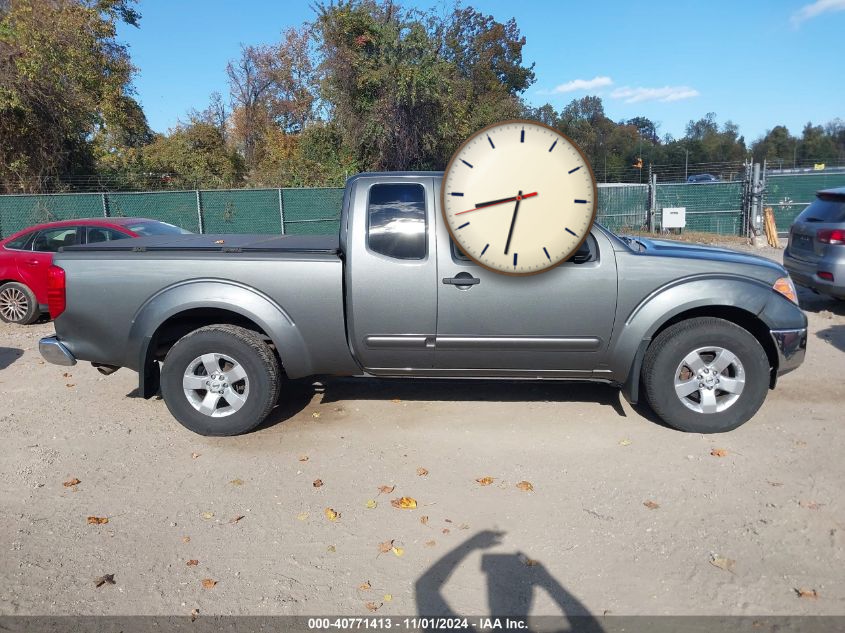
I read 8.31.42
